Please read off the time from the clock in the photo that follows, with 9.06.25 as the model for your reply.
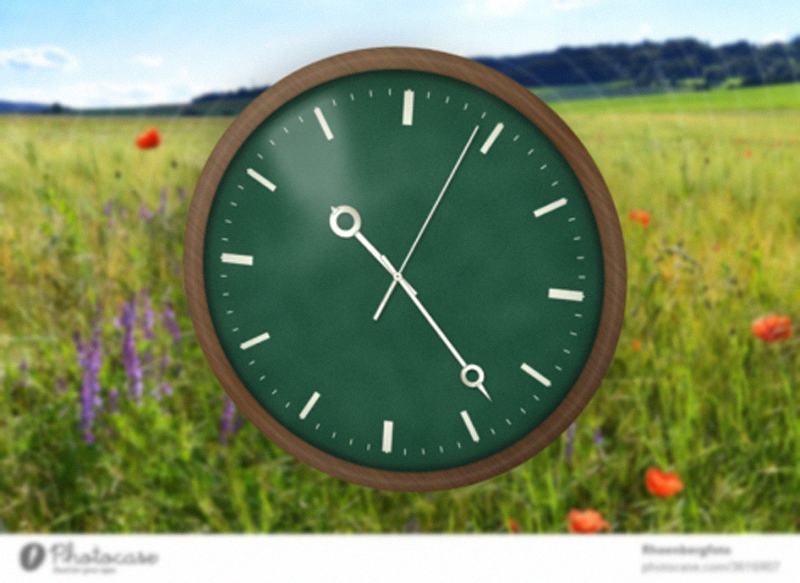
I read 10.23.04
